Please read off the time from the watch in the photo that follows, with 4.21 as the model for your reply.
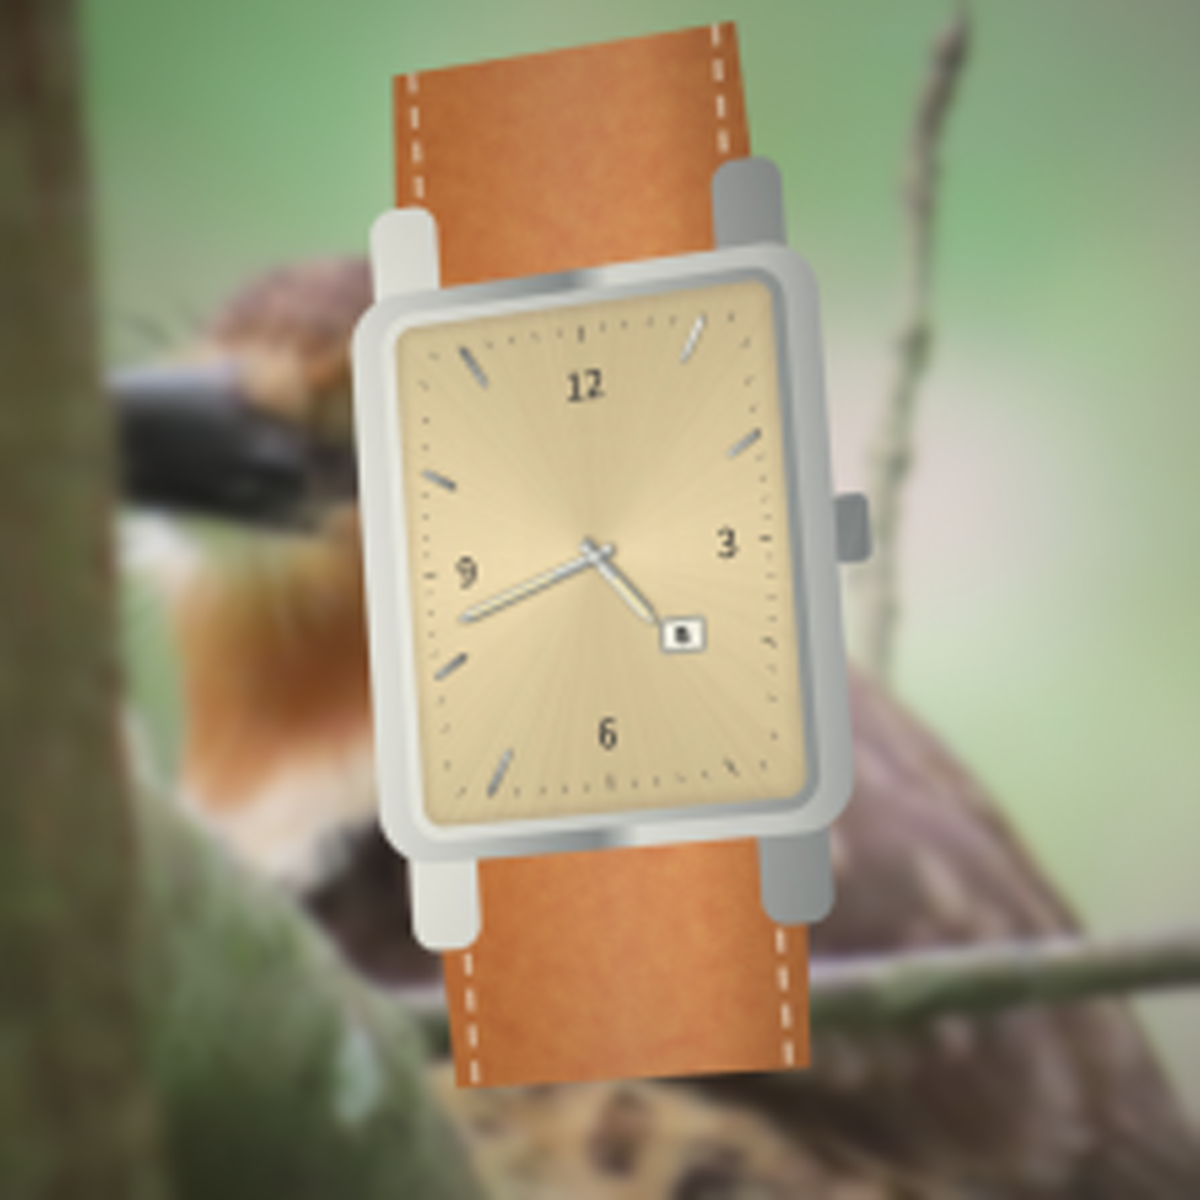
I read 4.42
